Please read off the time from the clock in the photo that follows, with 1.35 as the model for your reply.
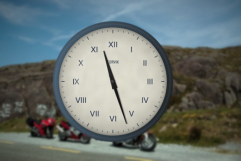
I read 11.27
